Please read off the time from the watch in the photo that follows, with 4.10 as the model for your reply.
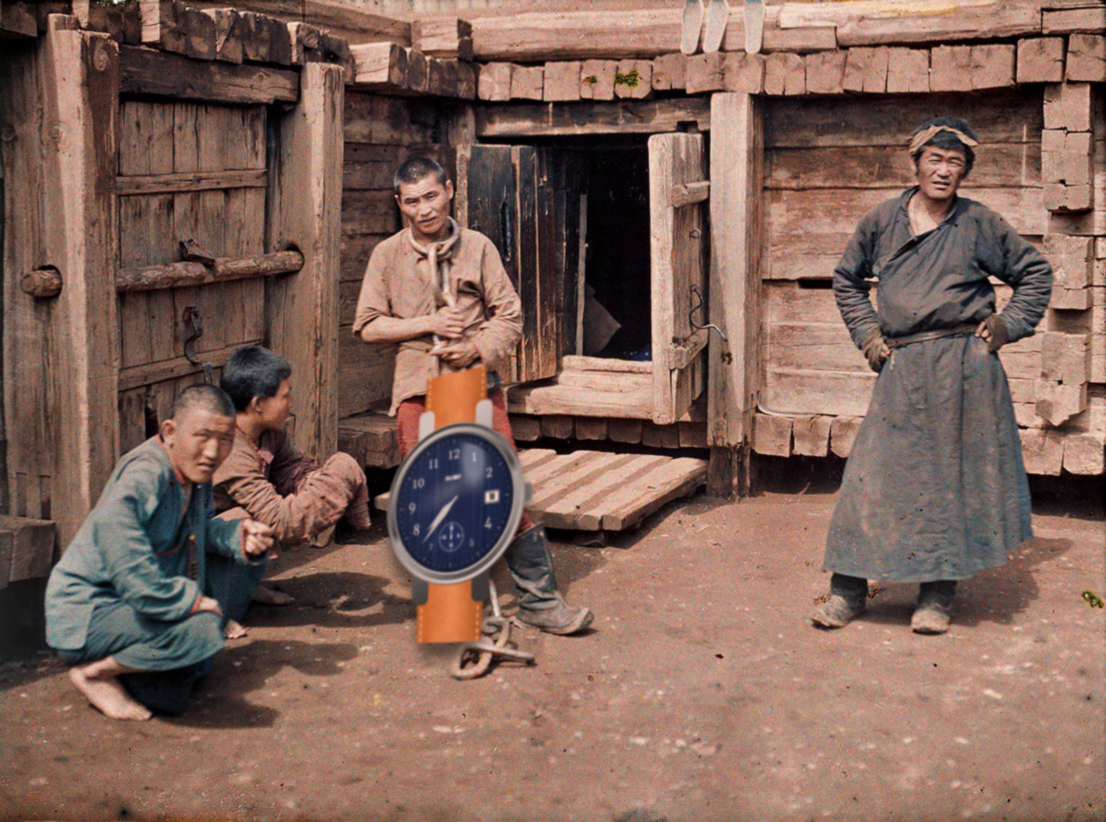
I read 7.37
